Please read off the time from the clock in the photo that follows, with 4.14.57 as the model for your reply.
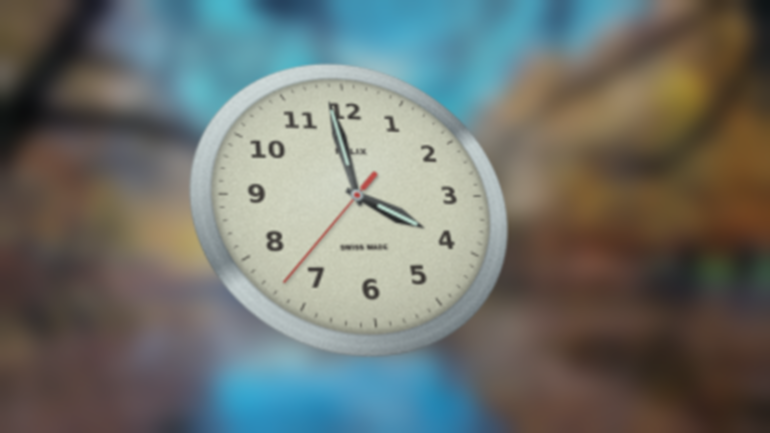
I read 3.58.37
